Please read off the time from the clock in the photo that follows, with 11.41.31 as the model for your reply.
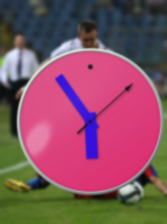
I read 5.54.08
